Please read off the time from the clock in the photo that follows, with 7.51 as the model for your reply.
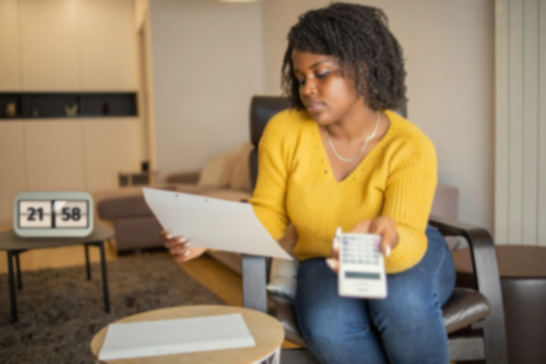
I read 21.58
